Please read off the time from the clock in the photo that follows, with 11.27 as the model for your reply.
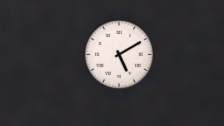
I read 5.10
